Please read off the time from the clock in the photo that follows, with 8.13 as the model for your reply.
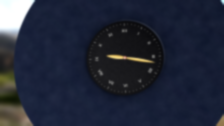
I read 9.17
